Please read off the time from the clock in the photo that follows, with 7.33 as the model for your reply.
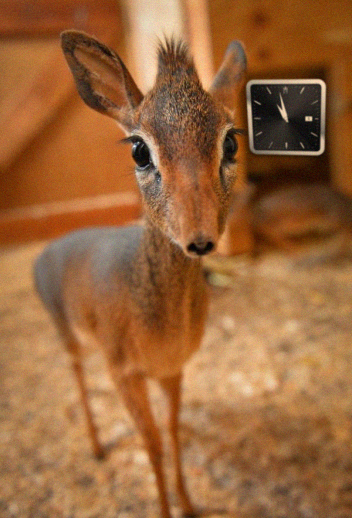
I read 10.58
